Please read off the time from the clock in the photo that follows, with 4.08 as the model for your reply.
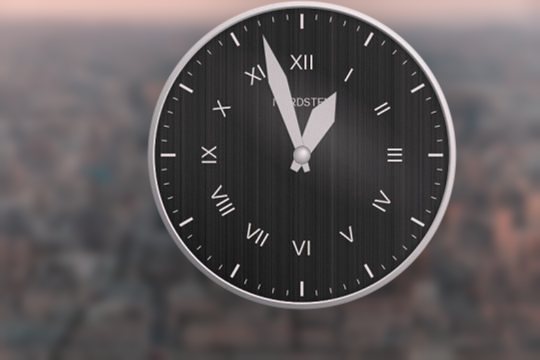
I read 12.57
